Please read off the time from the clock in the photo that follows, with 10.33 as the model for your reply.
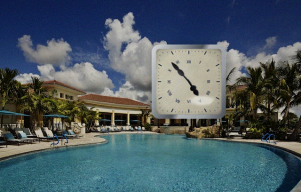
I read 4.53
